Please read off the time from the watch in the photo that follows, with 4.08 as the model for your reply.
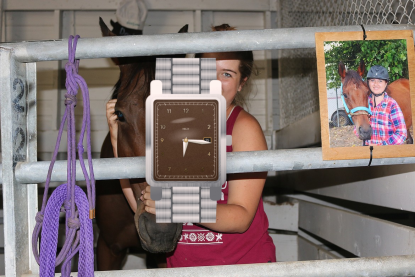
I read 6.16
